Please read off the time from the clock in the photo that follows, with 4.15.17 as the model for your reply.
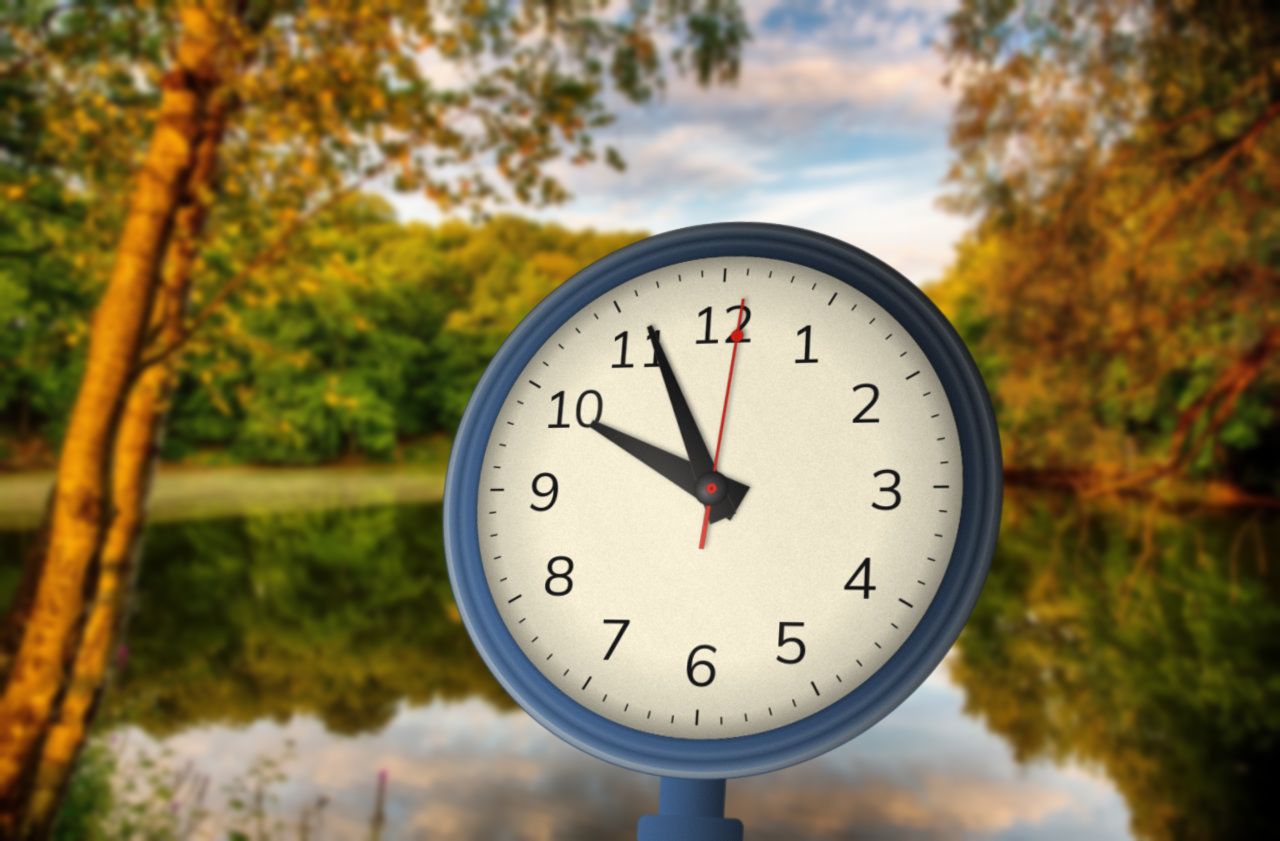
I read 9.56.01
